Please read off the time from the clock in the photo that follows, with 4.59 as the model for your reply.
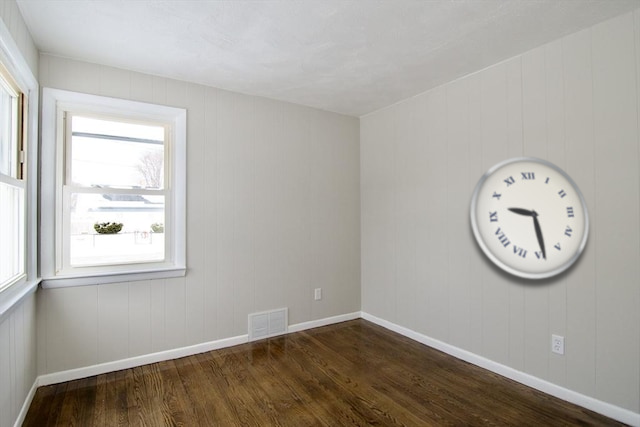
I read 9.29
